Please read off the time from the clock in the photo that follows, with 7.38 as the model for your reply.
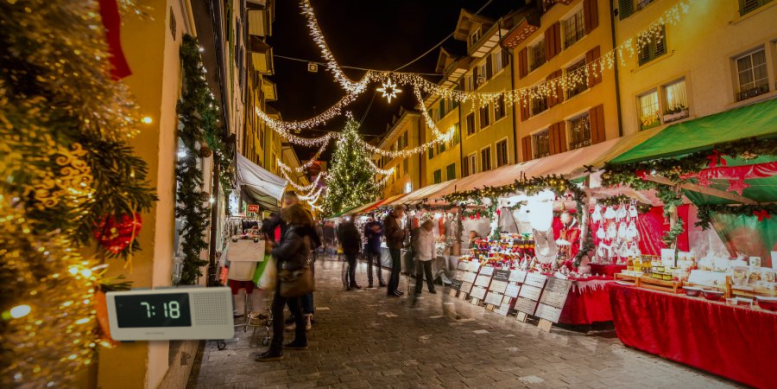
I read 7.18
